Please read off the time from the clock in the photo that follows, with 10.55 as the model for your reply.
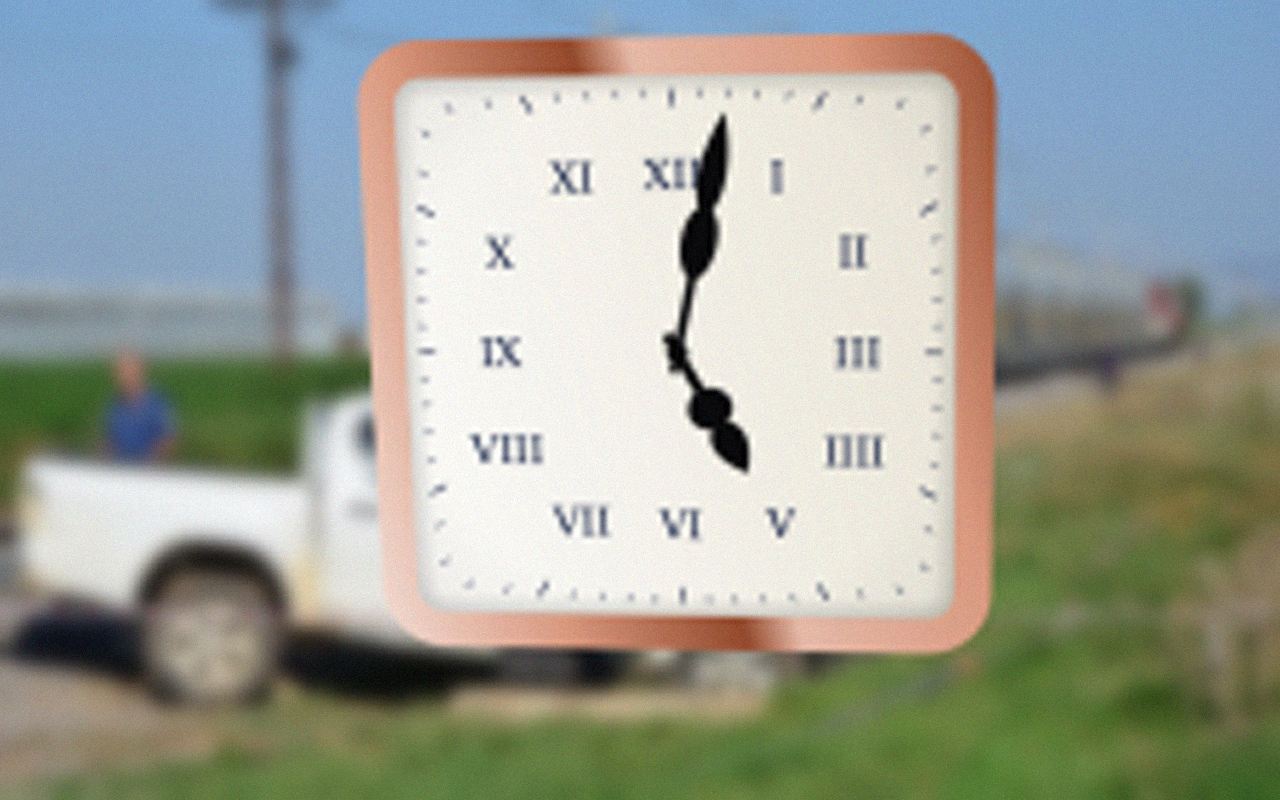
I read 5.02
